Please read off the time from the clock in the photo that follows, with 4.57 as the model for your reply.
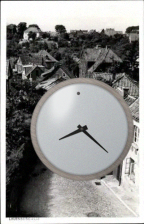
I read 8.23
